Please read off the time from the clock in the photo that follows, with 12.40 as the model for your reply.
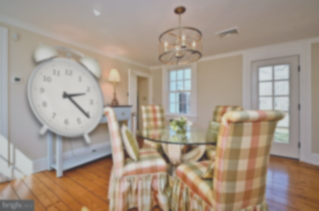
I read 2.21
